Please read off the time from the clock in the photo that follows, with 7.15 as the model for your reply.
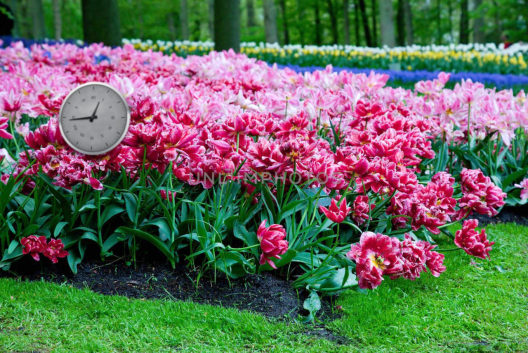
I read 12.44
